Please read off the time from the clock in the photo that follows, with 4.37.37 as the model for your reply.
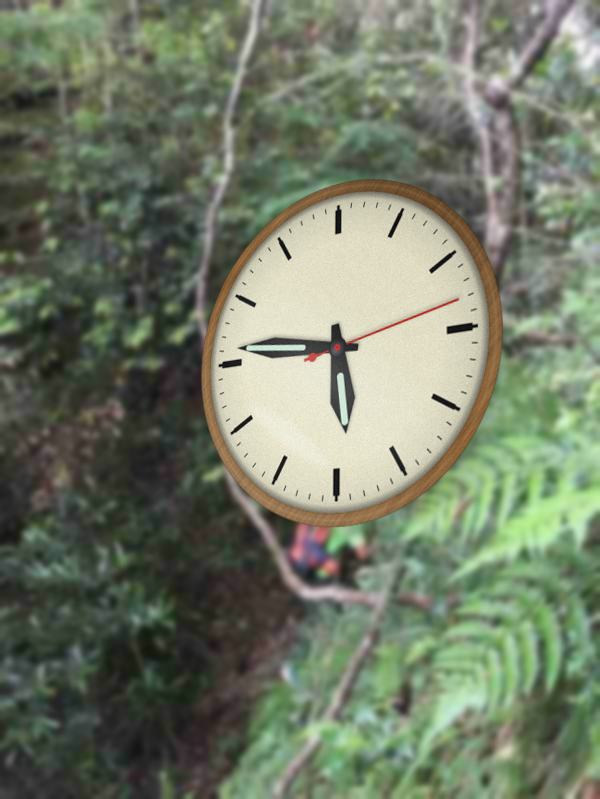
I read 5.46.13
